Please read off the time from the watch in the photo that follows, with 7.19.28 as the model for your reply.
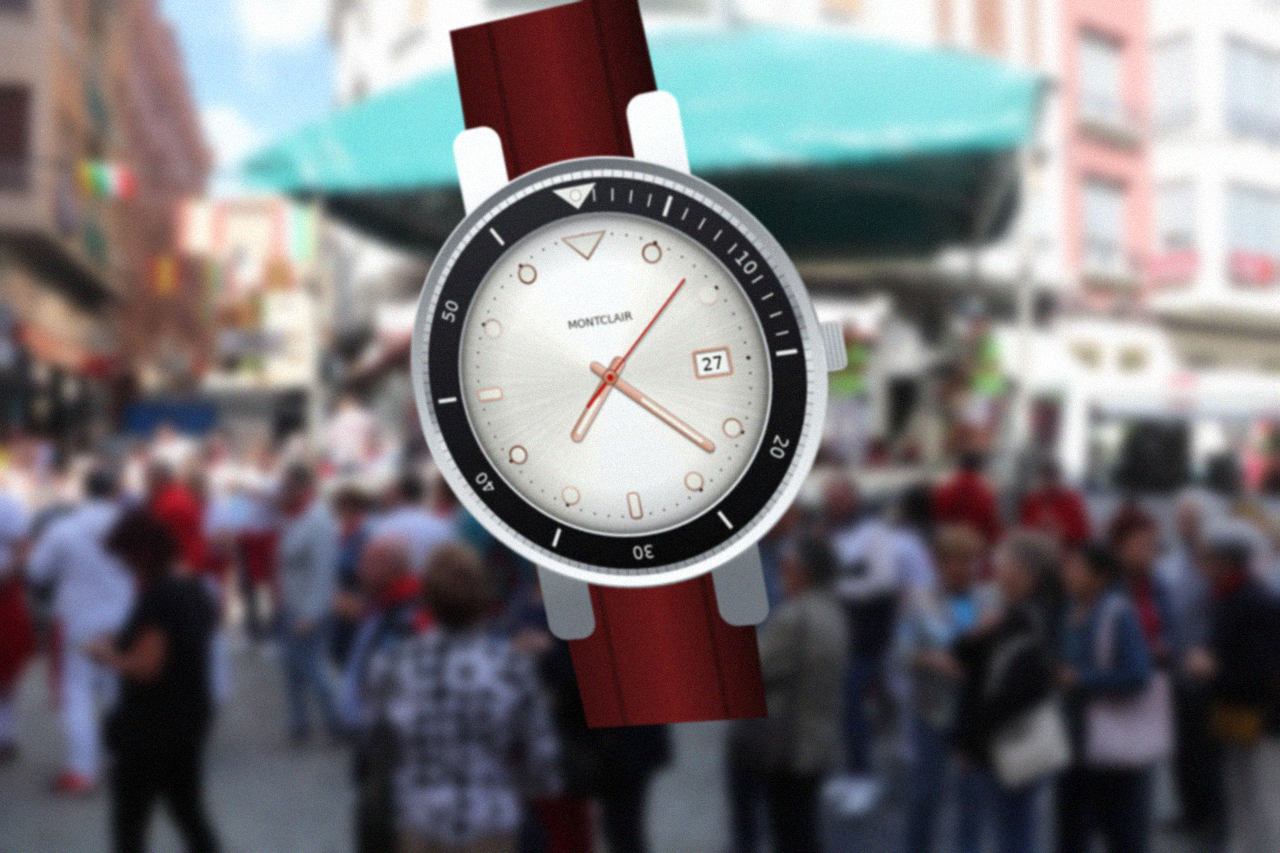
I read 7.22.08
